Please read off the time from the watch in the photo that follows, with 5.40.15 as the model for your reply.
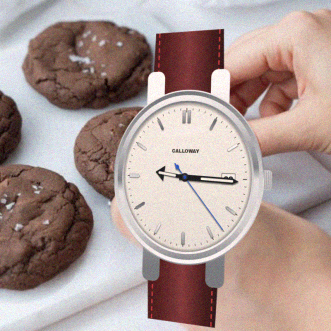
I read 9.15.23
